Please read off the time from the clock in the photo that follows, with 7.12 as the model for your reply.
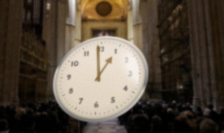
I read 12.59
